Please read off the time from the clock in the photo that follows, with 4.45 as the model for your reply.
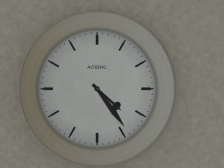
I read 4.24
